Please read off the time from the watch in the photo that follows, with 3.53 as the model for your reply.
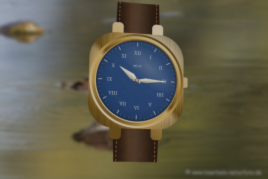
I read 10.15
